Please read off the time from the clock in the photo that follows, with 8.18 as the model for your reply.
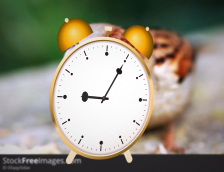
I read 9.05
